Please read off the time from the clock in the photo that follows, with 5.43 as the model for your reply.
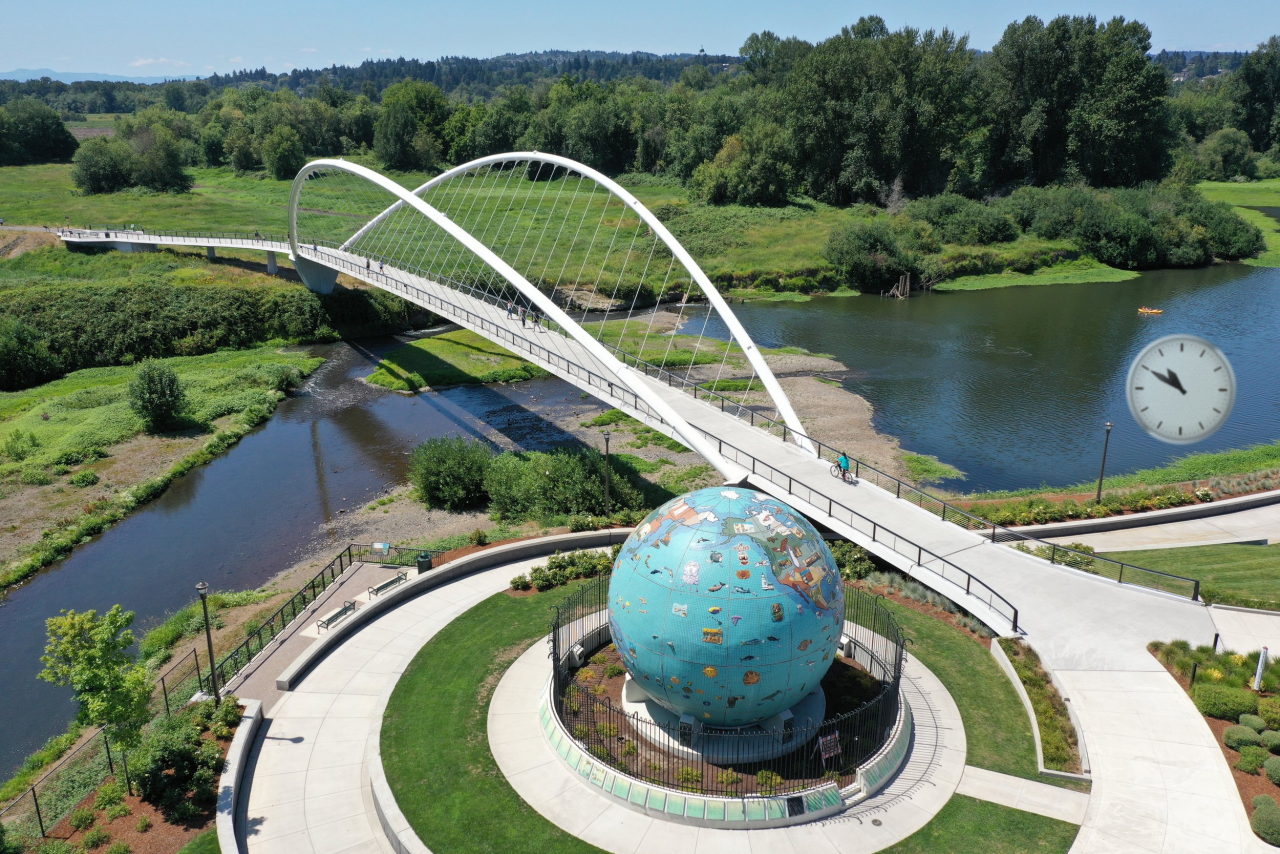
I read 10.50
